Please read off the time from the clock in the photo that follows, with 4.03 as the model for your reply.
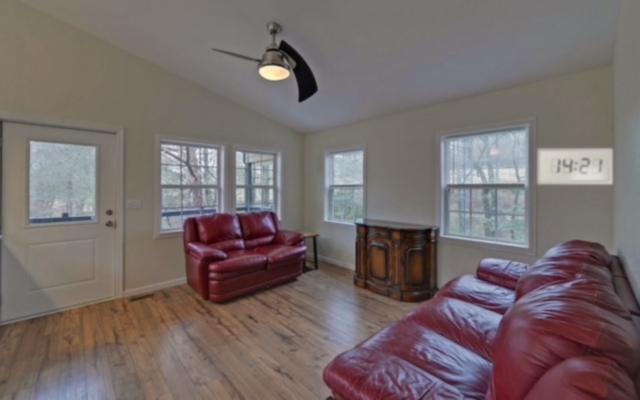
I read 14.21
